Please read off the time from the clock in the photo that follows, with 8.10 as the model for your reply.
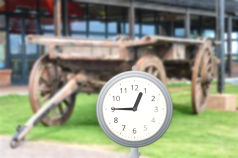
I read 12.45
